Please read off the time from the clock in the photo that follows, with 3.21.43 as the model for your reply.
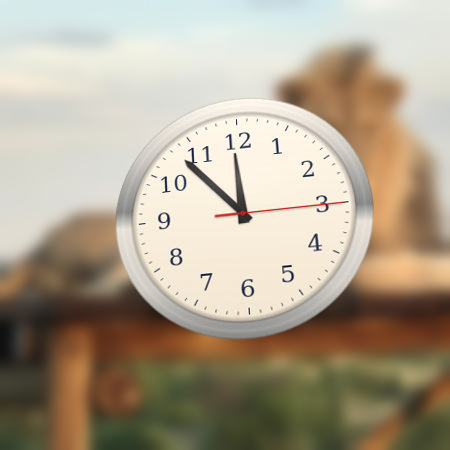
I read 11.53.15
